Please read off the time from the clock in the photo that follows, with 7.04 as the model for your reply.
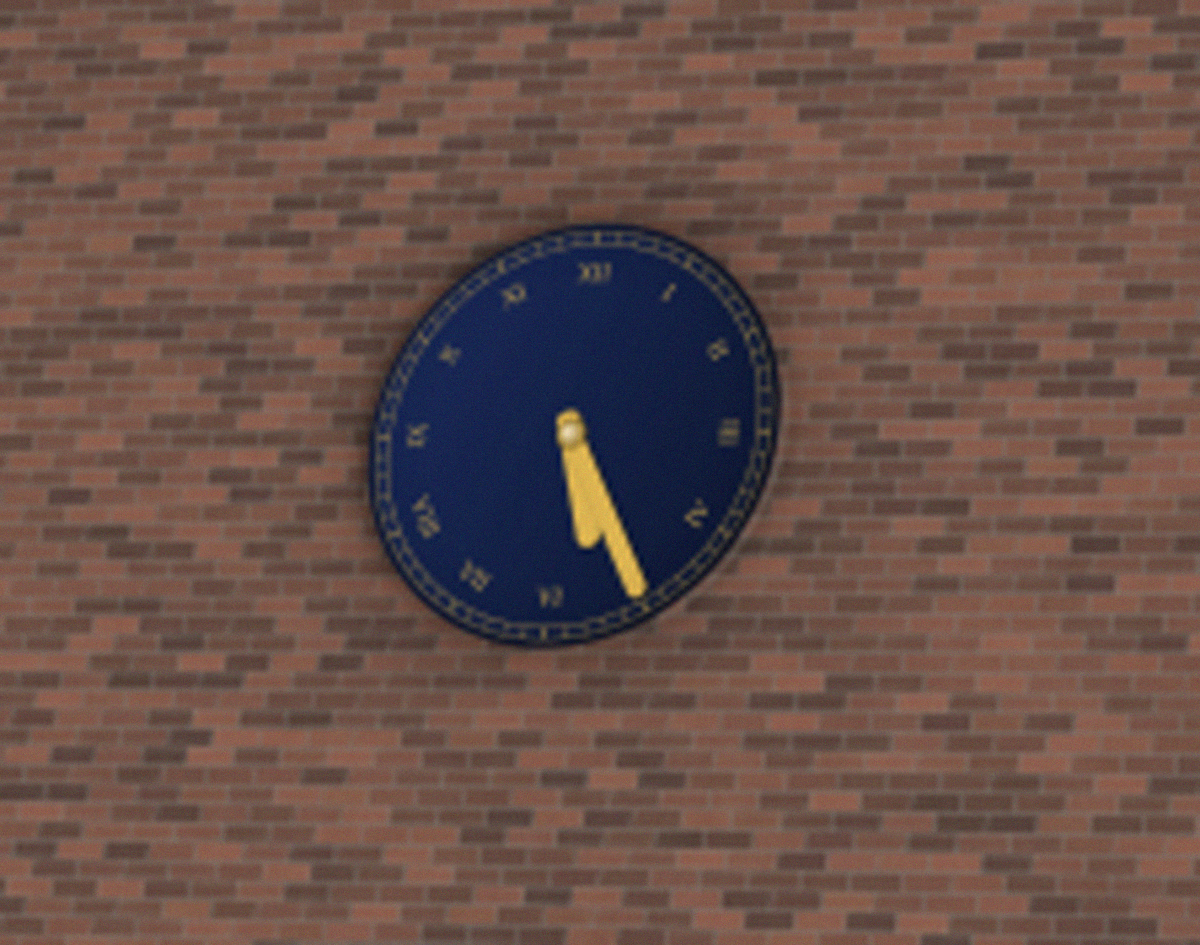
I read 5.25
